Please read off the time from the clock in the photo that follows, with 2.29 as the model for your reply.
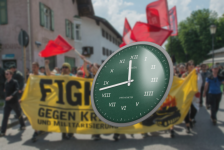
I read 11.43
